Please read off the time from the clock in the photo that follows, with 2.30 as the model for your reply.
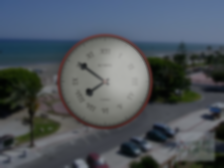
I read 7.51
